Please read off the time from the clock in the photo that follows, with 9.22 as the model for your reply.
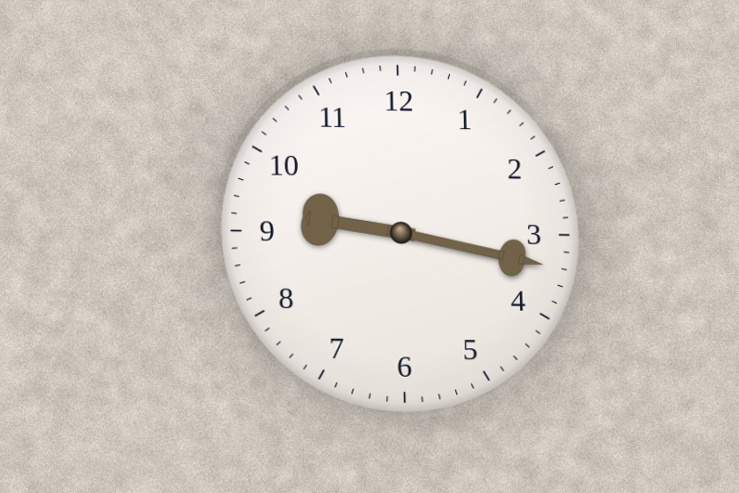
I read 9.17
